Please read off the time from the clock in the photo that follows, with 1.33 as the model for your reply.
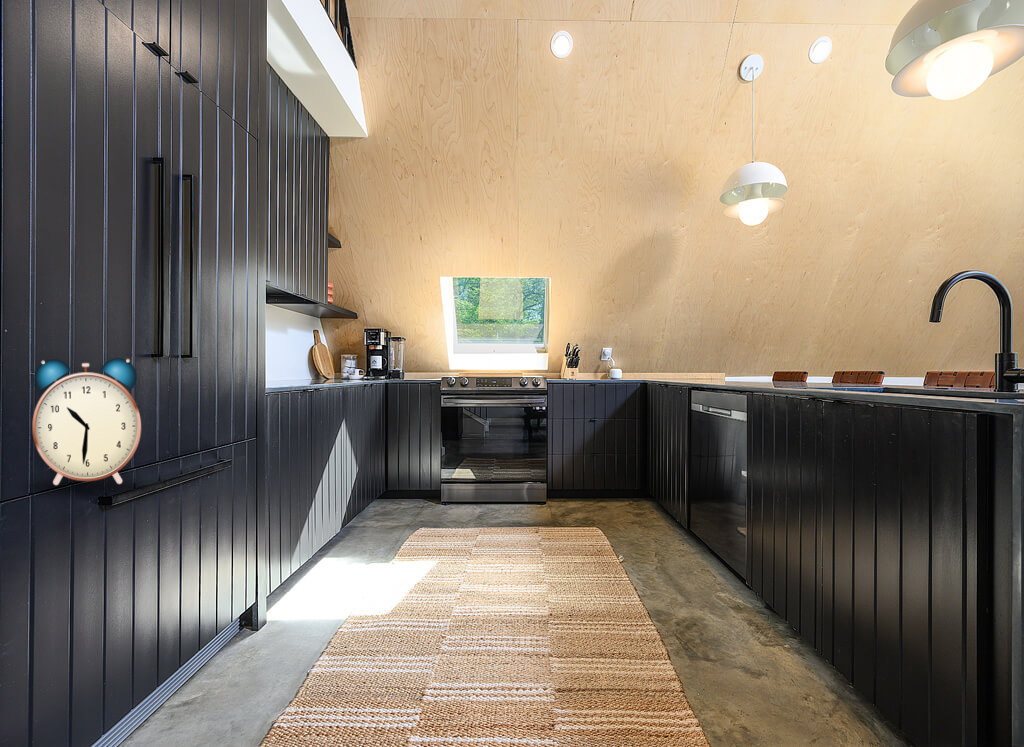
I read 10.31
